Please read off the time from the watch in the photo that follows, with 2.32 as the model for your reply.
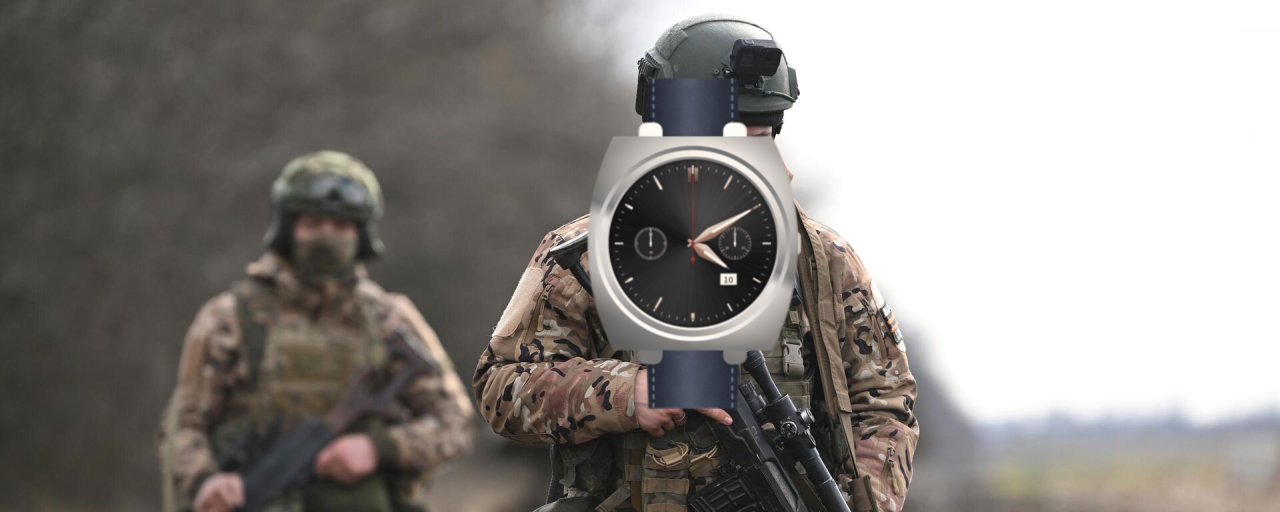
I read 4.10
